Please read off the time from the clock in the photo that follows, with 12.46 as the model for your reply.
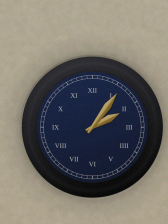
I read 2.06
